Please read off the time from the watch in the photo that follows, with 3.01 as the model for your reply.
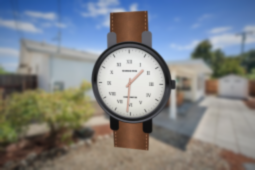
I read 1.31
